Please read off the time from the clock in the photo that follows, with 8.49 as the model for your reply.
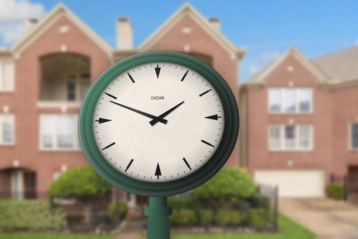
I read 1.49
